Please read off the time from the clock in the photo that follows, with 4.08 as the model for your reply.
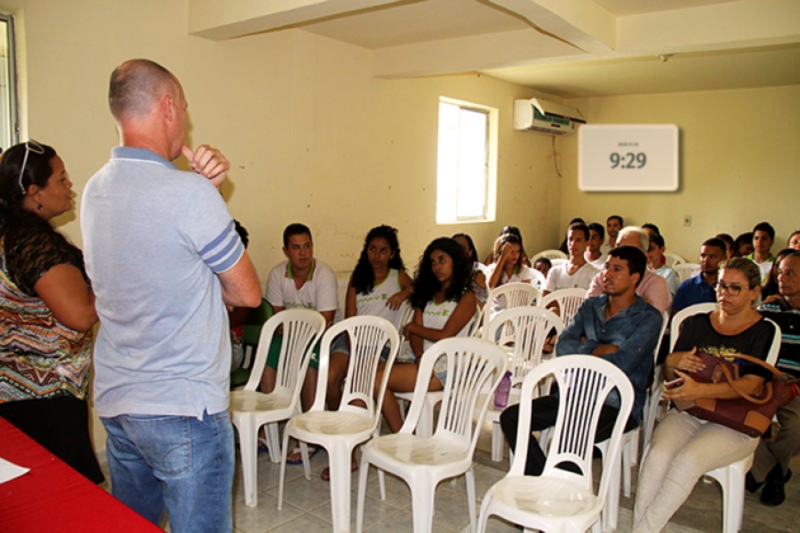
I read 9.29
